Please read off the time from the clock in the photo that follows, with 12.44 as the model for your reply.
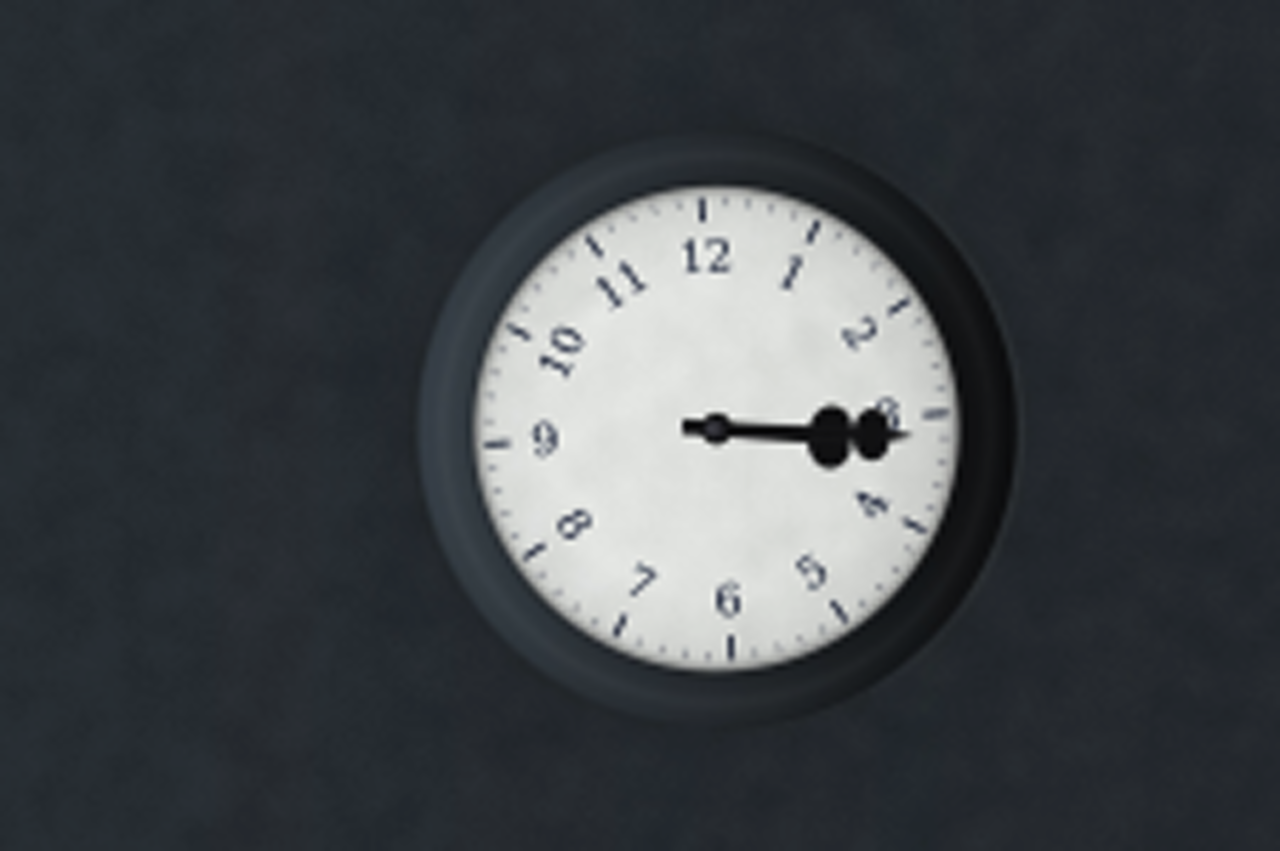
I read 3.16
